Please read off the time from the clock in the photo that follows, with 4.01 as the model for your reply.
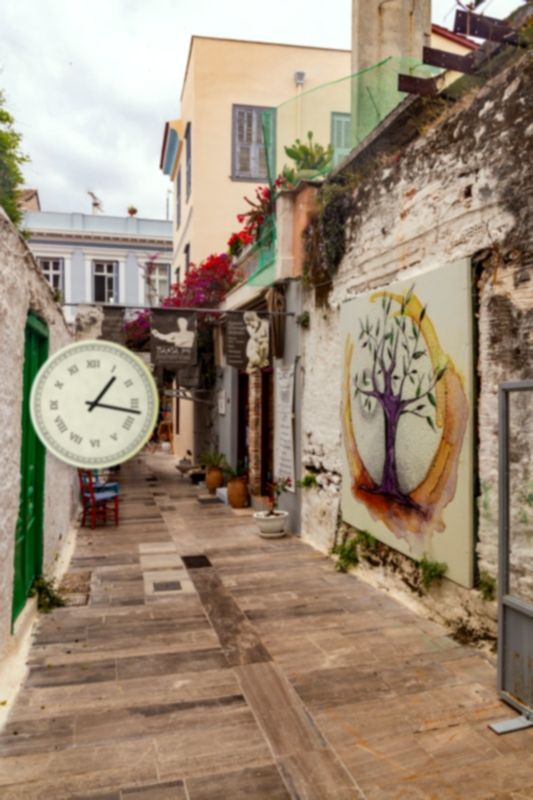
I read 1.17
